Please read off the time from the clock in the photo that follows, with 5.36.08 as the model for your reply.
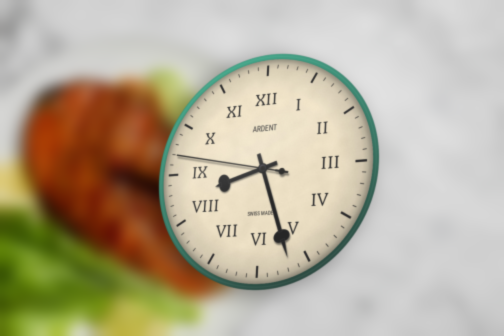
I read 8.26.47
